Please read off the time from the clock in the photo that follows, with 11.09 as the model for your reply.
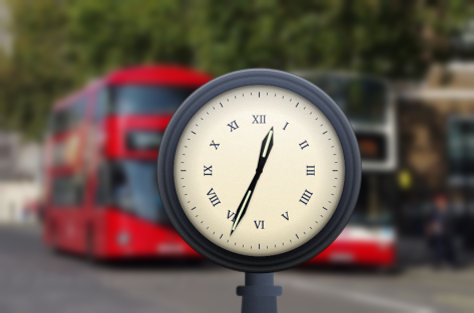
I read 12.34
